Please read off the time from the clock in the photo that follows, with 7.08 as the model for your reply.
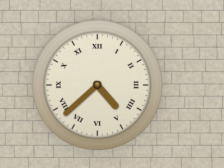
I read 4.38
